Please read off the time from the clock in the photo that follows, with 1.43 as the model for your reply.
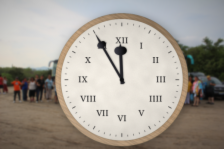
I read 11.55
